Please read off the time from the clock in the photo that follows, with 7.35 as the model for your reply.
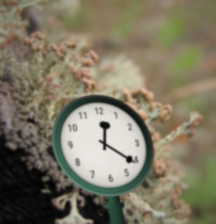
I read 12.21
